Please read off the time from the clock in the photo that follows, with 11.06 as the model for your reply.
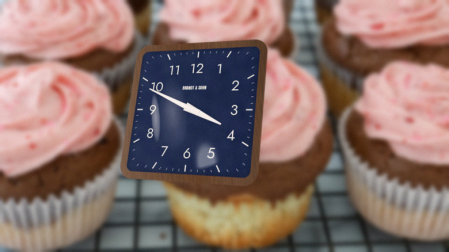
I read 3.49
